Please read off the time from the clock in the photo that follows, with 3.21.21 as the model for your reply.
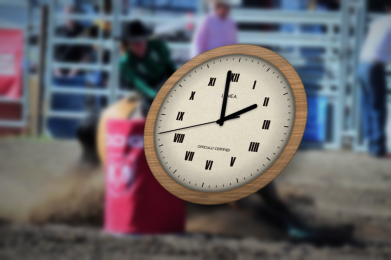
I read 1.58.42
